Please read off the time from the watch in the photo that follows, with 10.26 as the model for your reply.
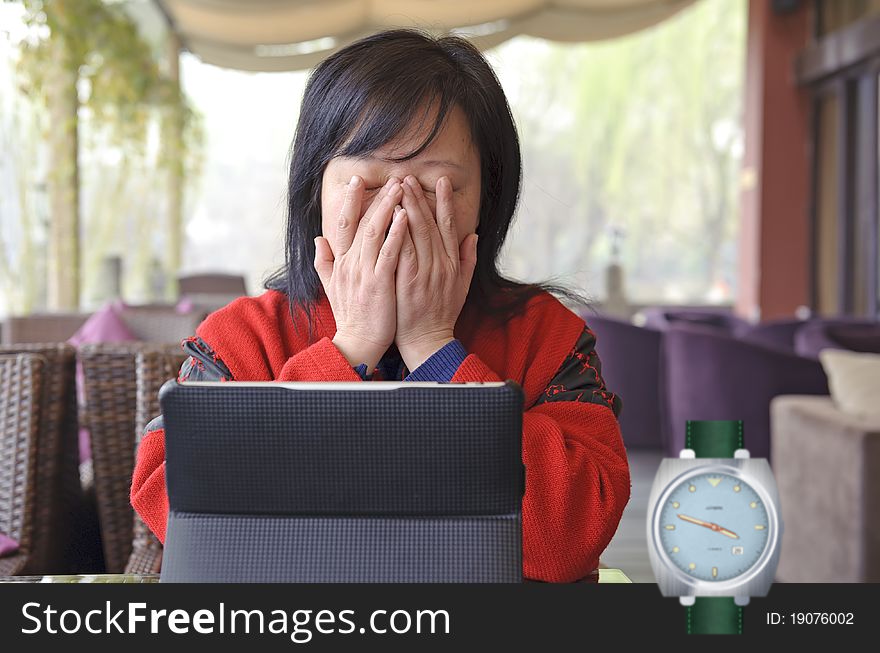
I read 3.48
